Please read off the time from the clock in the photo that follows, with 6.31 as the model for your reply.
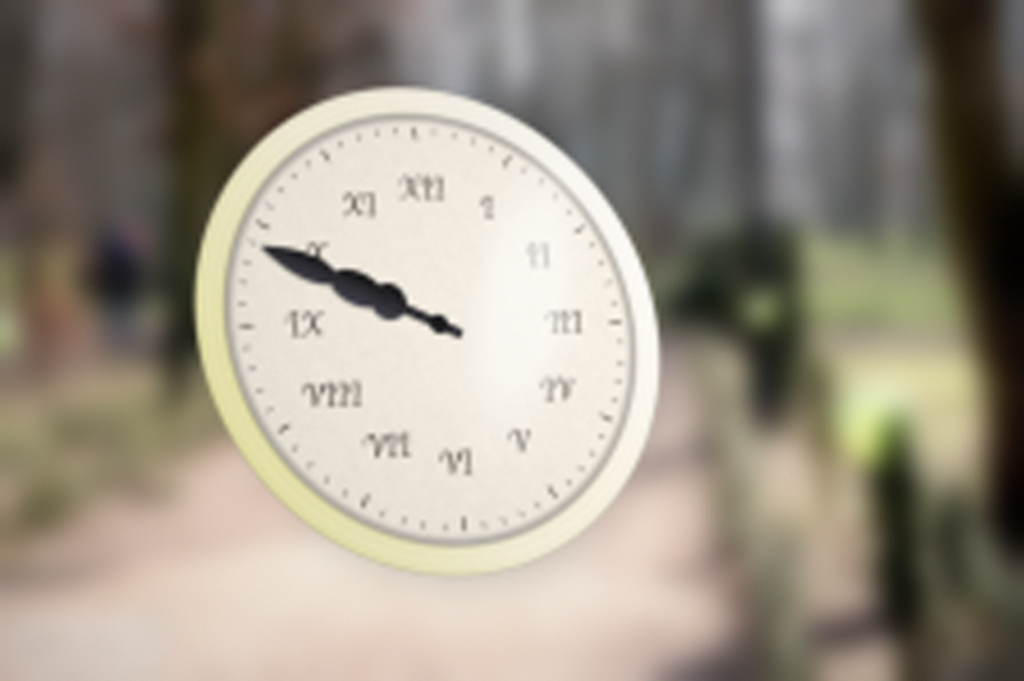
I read 9.49
